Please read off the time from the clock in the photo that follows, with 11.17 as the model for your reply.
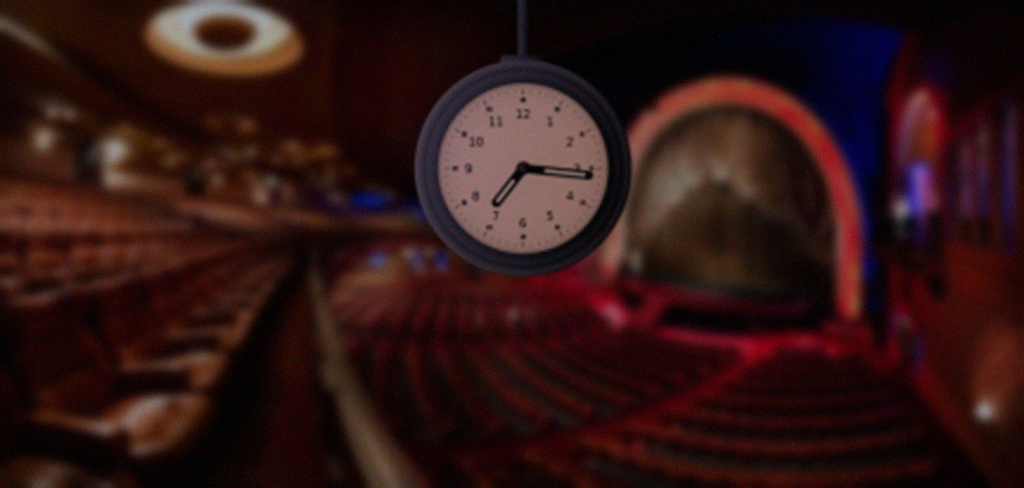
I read 7.16
